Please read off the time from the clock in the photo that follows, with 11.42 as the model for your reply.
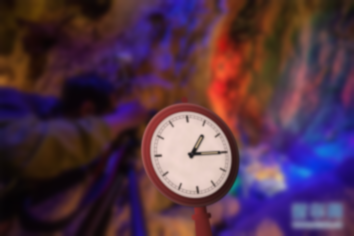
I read 1.15
